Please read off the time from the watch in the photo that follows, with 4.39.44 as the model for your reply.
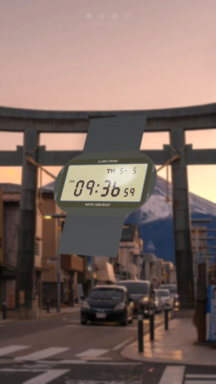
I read 9.36.59
